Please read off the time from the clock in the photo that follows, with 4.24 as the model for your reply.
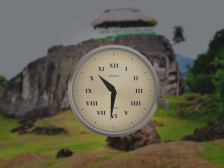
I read 10.31
